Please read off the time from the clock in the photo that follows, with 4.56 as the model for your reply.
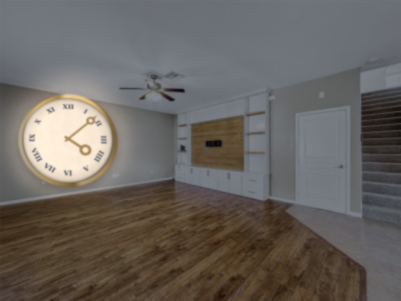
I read 4.08
